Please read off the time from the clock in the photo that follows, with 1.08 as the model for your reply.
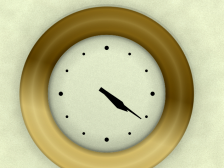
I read 4.21
